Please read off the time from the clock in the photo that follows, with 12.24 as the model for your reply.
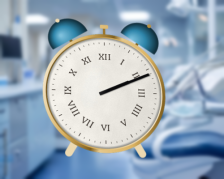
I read 2.11
